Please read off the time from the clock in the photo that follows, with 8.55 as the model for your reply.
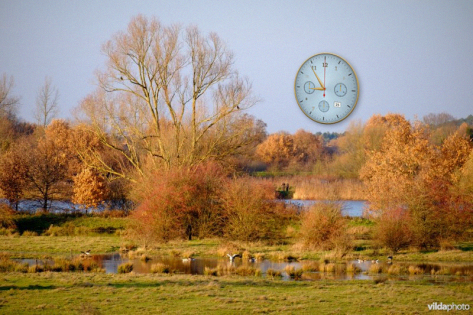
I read 8.54
